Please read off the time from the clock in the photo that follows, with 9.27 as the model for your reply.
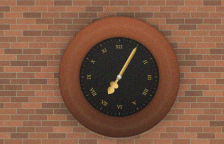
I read 7.05
